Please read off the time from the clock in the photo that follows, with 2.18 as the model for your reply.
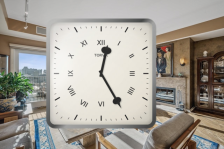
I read 12.25
